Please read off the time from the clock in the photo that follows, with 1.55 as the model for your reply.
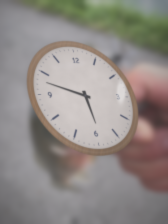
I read 5.48
